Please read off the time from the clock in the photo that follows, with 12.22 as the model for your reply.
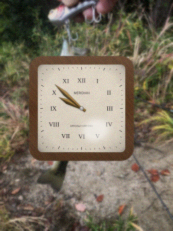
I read 9.52
